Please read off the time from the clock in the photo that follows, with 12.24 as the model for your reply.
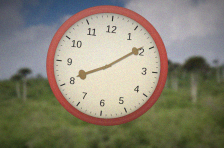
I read 8.09
